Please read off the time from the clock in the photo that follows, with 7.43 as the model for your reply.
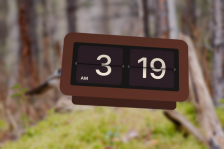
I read 3.19
